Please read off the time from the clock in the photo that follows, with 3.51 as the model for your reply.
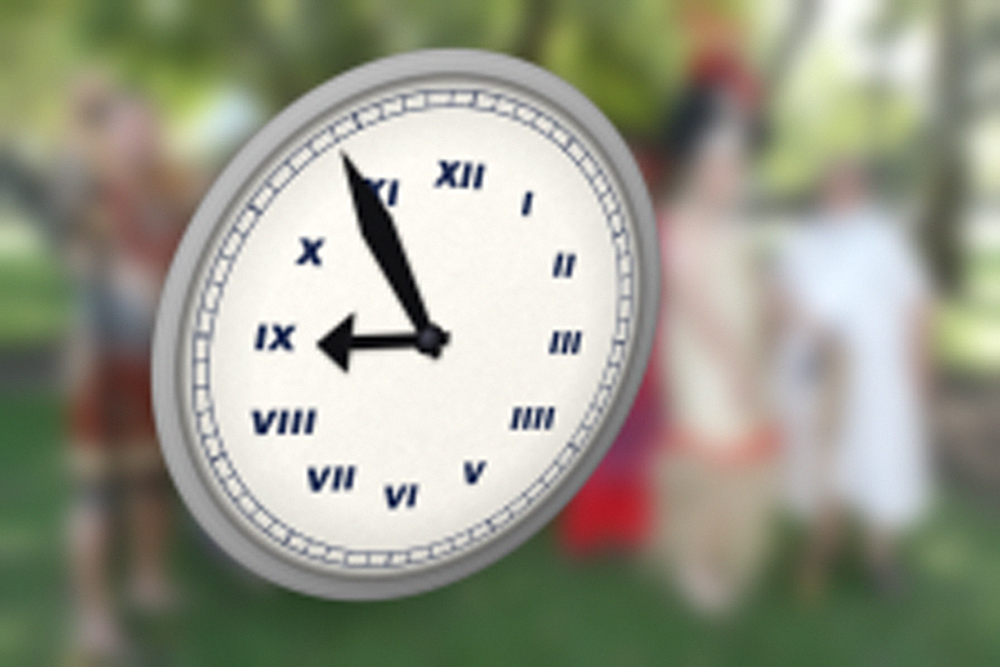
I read 8.54
